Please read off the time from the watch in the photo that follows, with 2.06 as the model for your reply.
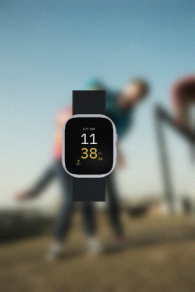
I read 11.38
